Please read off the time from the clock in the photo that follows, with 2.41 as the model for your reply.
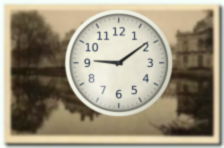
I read 9.09
